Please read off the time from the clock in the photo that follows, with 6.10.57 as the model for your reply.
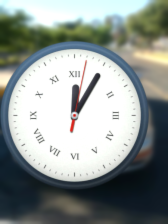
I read 12.05.02
